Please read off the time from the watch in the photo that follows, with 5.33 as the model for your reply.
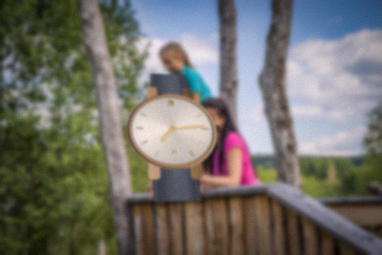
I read 7.14
